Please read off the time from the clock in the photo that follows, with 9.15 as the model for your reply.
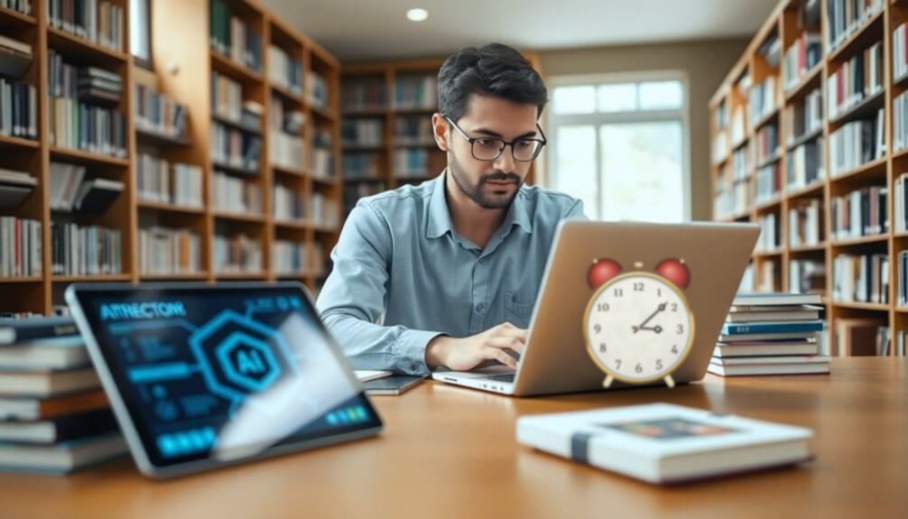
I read 3.08
